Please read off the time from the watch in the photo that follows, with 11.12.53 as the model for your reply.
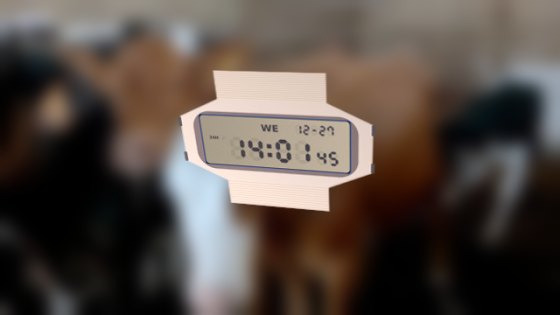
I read 14.01.45
